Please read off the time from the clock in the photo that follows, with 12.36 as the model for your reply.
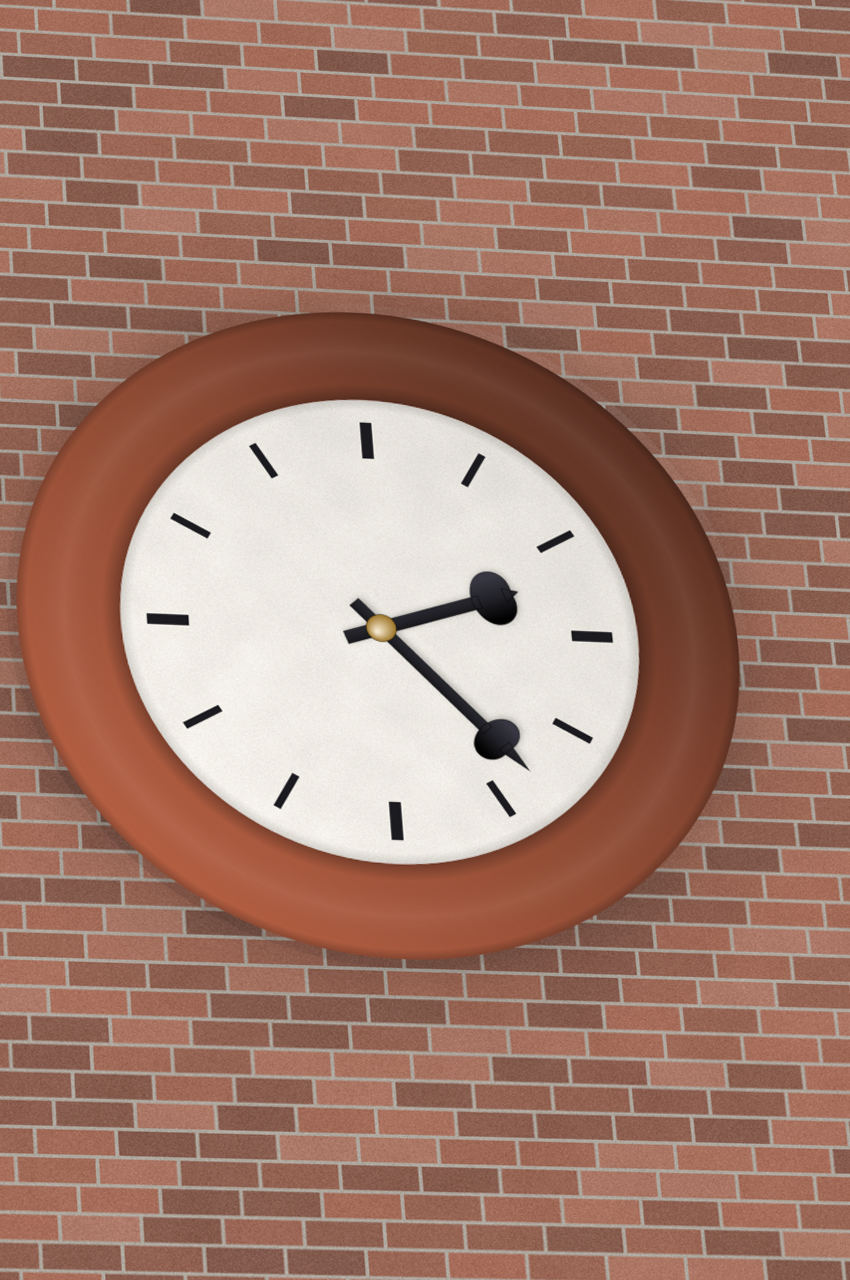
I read 2.23
